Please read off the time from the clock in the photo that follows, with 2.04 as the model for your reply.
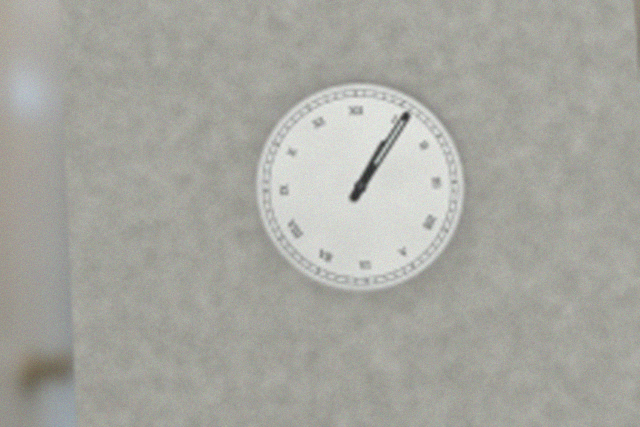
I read 1.06
